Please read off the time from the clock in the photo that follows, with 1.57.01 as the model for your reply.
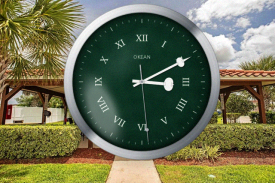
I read 3.10.29
